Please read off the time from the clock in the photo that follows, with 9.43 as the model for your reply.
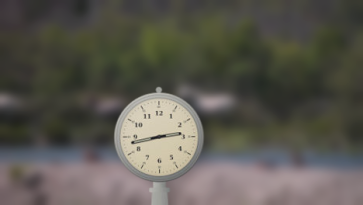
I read 2.43
